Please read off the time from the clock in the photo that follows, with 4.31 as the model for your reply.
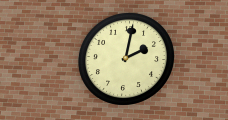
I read 2.01
